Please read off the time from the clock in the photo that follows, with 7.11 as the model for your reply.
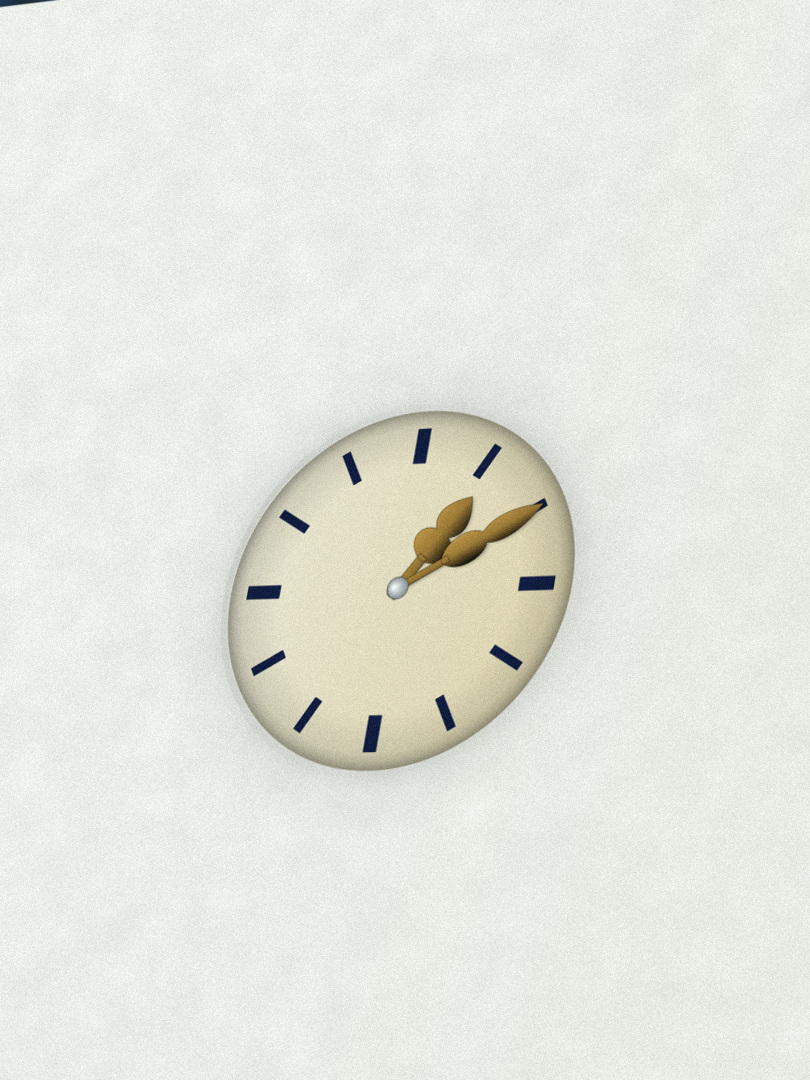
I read 1.10
